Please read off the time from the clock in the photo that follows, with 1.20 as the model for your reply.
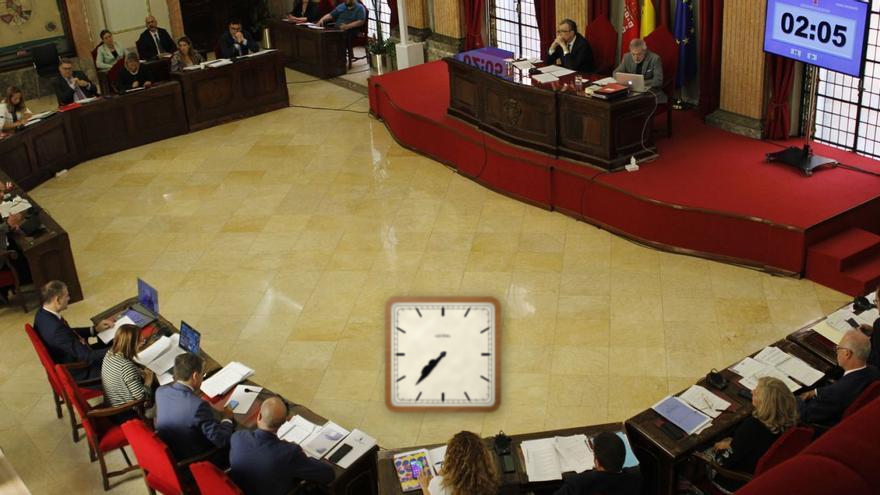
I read 7.37
